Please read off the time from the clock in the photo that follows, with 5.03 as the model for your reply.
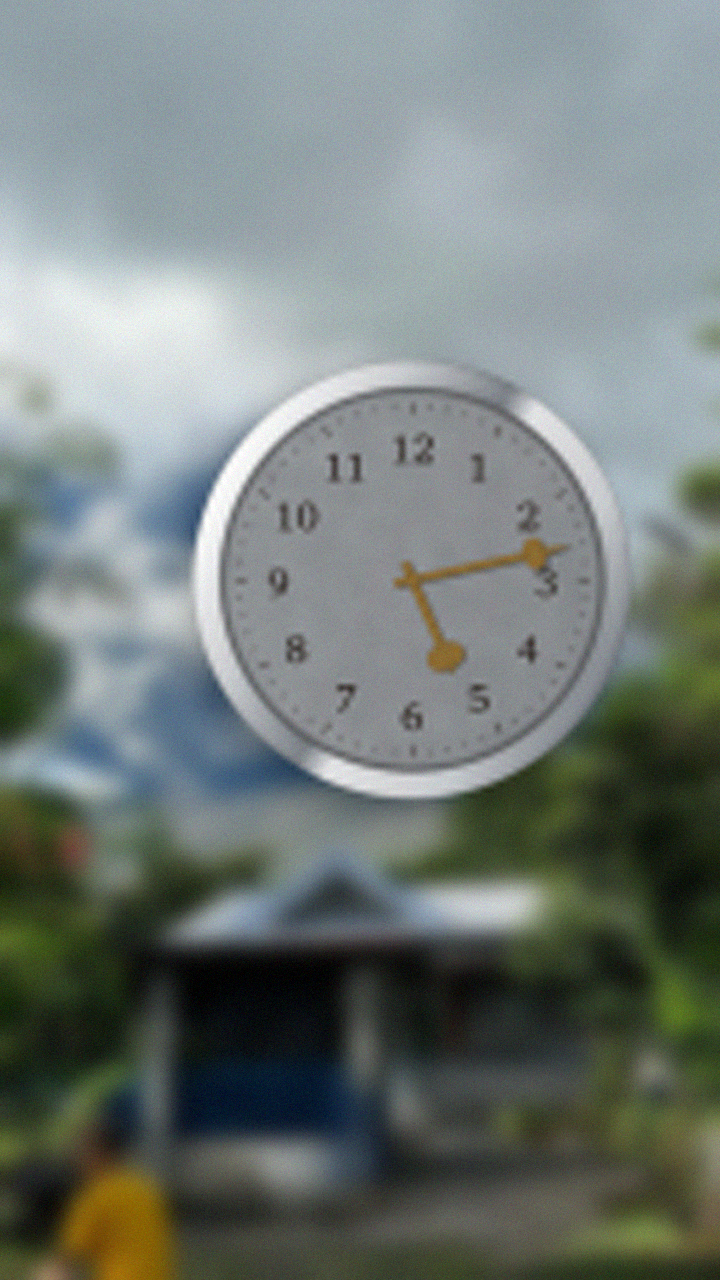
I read 5.13
